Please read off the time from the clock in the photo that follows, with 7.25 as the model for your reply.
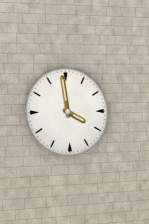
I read 3.59
